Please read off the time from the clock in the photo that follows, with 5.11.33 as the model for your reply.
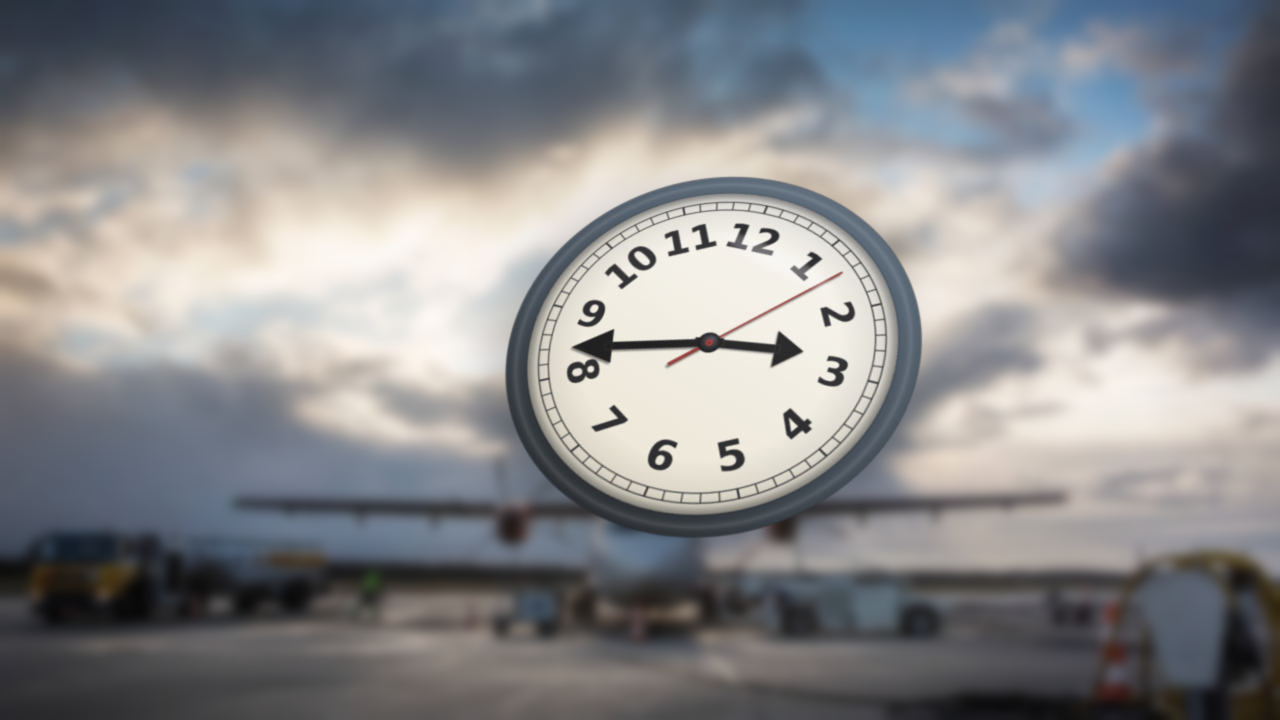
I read 2.42.07
